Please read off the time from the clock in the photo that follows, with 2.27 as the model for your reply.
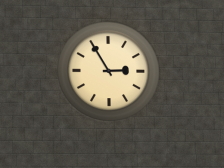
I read 2.55
